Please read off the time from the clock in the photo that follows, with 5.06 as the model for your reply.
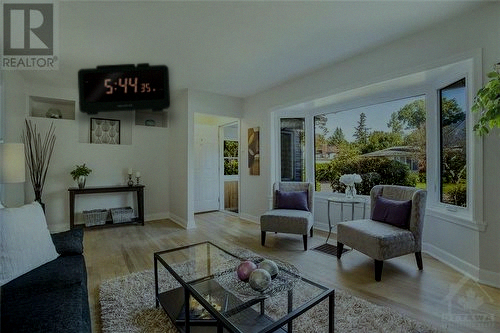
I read 5.44
